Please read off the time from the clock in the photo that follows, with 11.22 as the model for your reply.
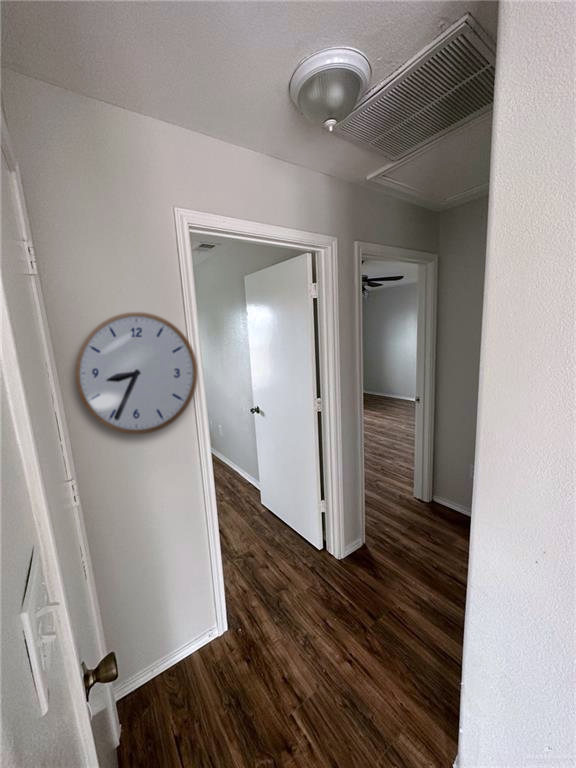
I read 8.34
